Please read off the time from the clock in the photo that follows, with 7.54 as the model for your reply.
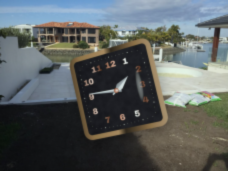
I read 1.46
